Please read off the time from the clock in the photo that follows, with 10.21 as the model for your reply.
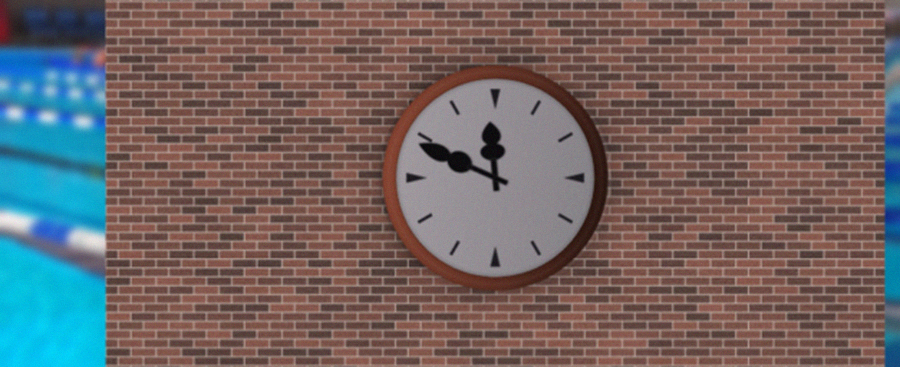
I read 11.49
